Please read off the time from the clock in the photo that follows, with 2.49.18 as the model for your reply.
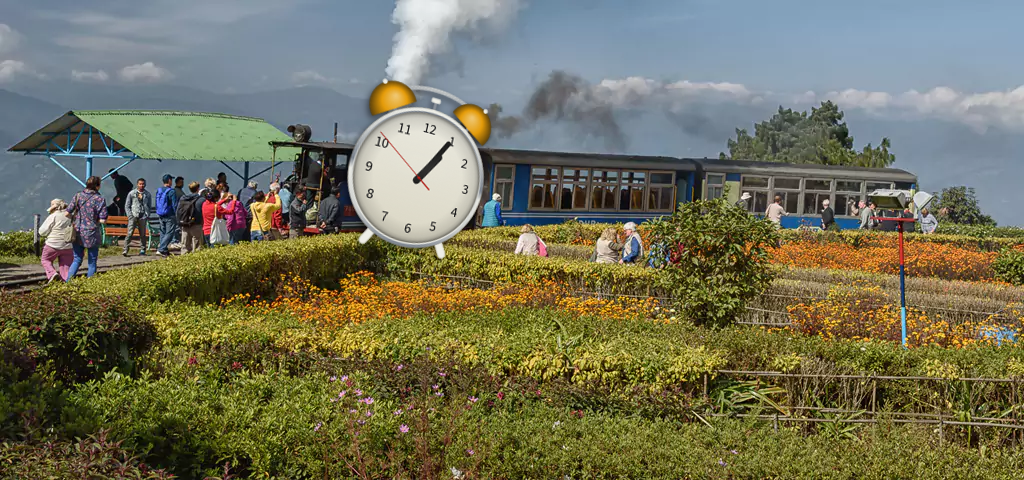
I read 1.04.51
